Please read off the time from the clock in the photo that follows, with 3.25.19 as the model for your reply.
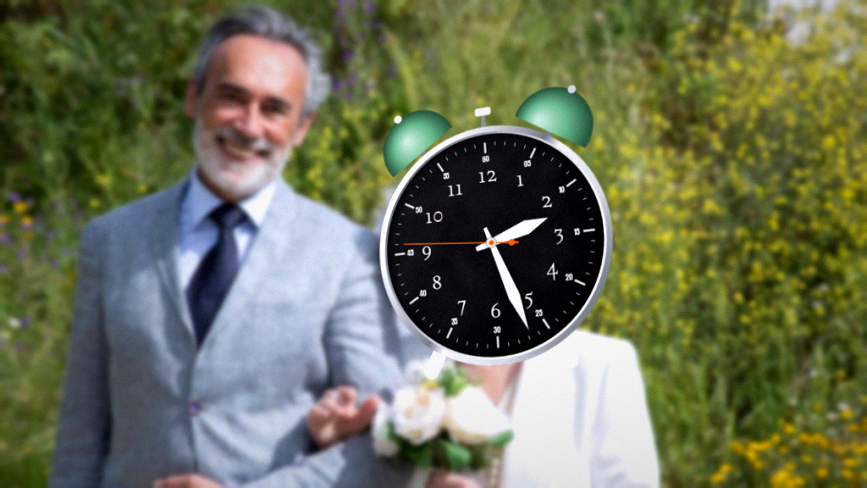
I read 2.26.46
